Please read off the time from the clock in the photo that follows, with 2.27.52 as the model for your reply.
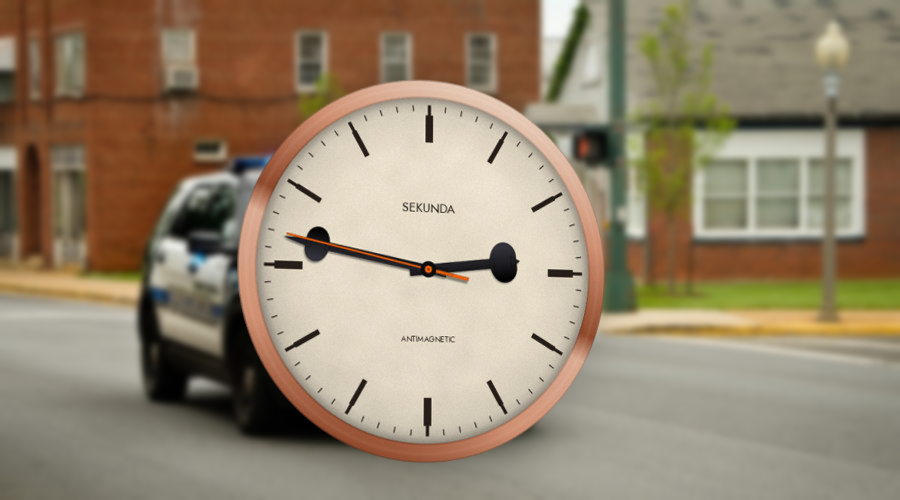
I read 2.46.47
